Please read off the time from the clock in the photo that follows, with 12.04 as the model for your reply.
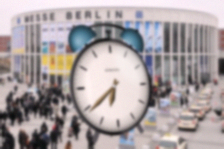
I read 6.39
